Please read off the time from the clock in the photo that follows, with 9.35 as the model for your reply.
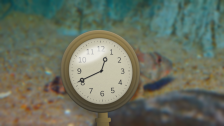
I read 12.41
